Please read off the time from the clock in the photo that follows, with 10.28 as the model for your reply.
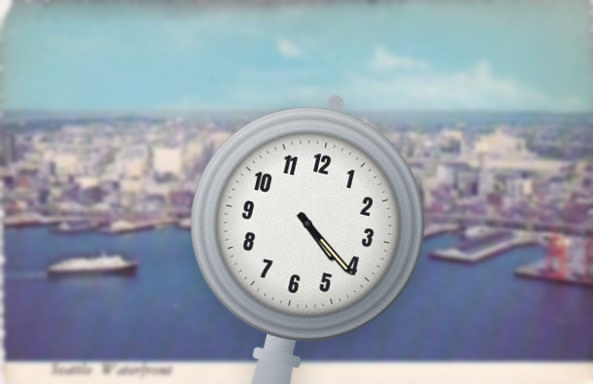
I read 4.21
